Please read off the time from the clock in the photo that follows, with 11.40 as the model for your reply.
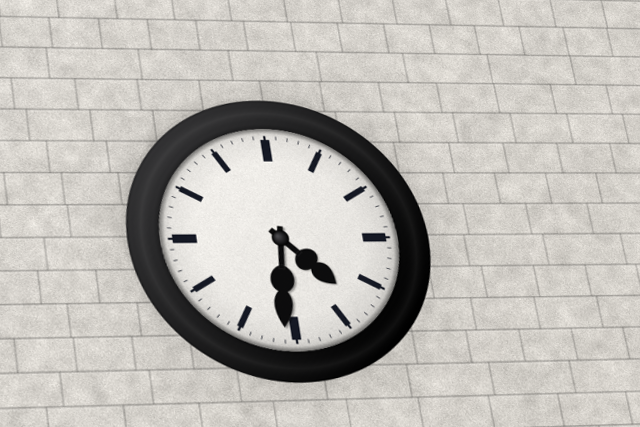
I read 4.31
